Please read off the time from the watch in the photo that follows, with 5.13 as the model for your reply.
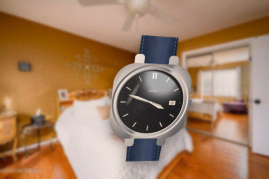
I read 3.48
